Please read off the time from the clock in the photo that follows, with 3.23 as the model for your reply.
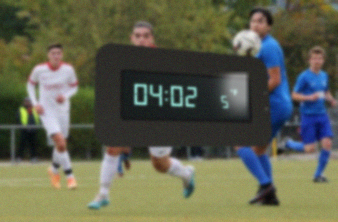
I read 4.02
